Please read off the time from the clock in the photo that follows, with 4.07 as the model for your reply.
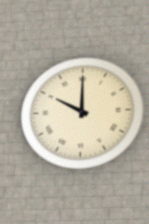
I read 10.00
